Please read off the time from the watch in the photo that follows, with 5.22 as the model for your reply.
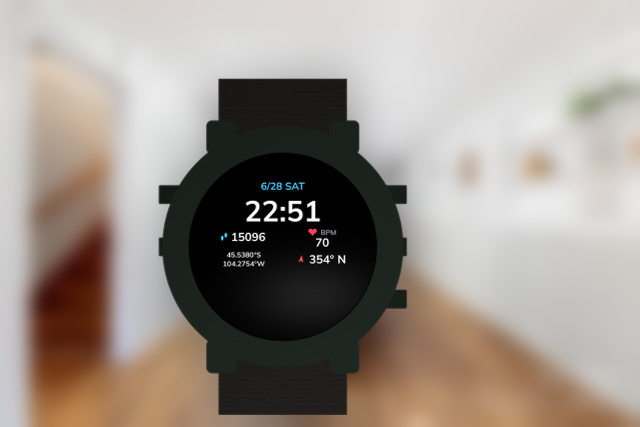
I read 22.51
